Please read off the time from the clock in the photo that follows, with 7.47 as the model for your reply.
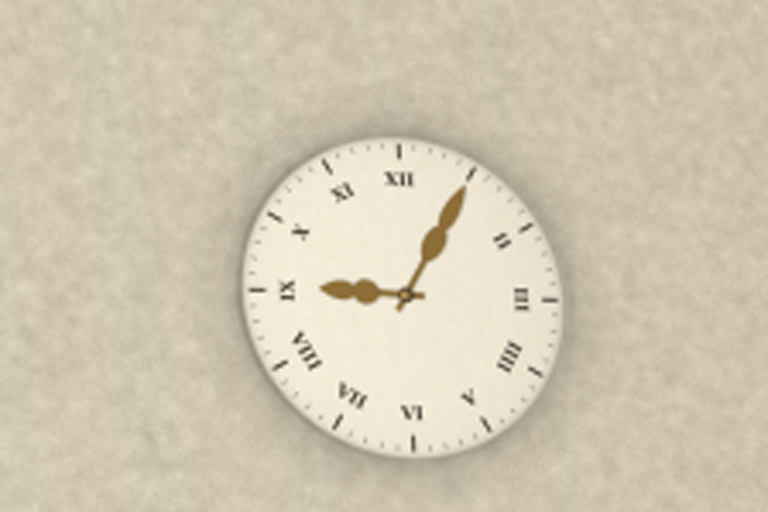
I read 9.05
